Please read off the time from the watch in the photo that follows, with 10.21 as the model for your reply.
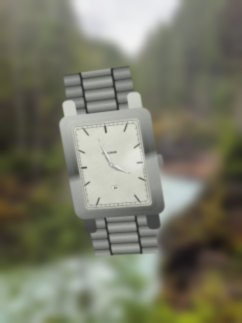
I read 3.57
